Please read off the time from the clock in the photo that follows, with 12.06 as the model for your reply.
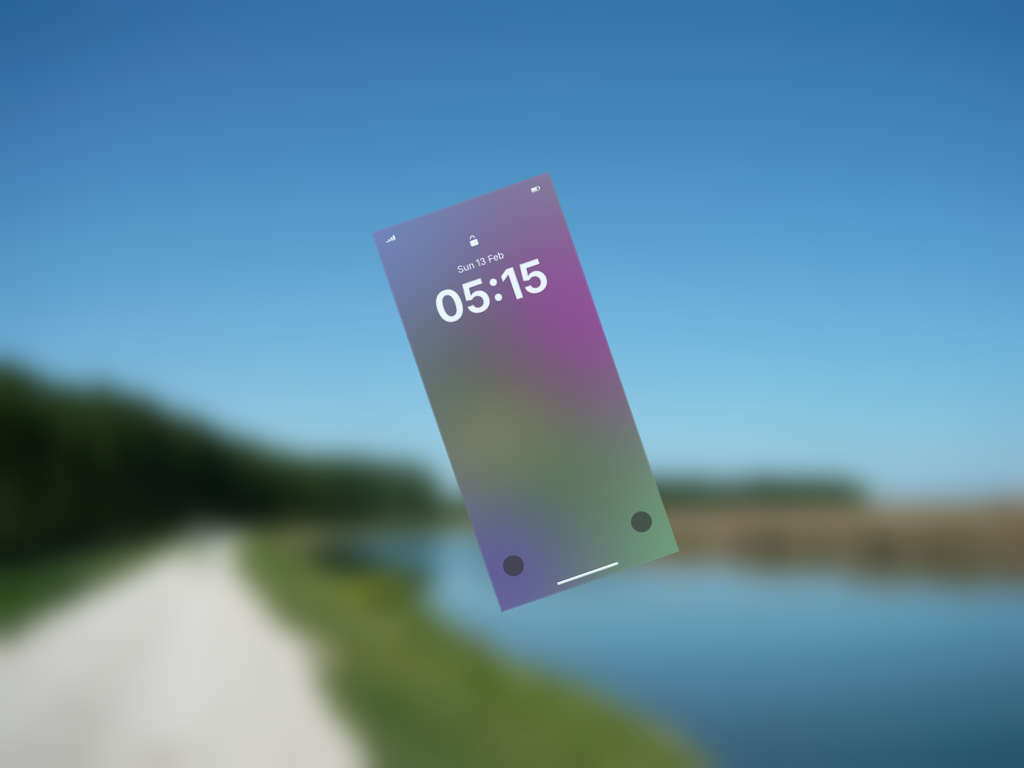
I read 5.15
